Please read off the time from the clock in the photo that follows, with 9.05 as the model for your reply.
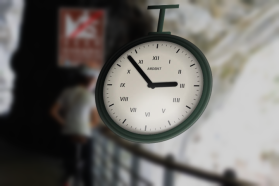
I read 2.53
